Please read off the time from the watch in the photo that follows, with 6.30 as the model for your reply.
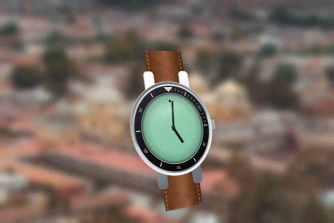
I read 5.01
